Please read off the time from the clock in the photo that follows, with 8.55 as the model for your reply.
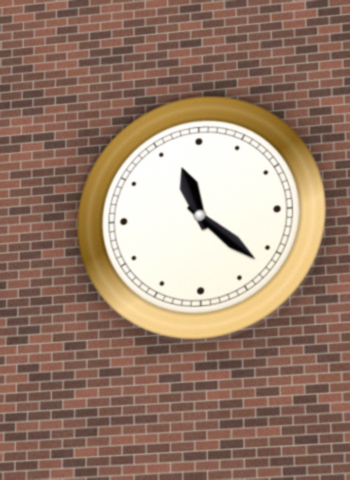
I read 11.22
